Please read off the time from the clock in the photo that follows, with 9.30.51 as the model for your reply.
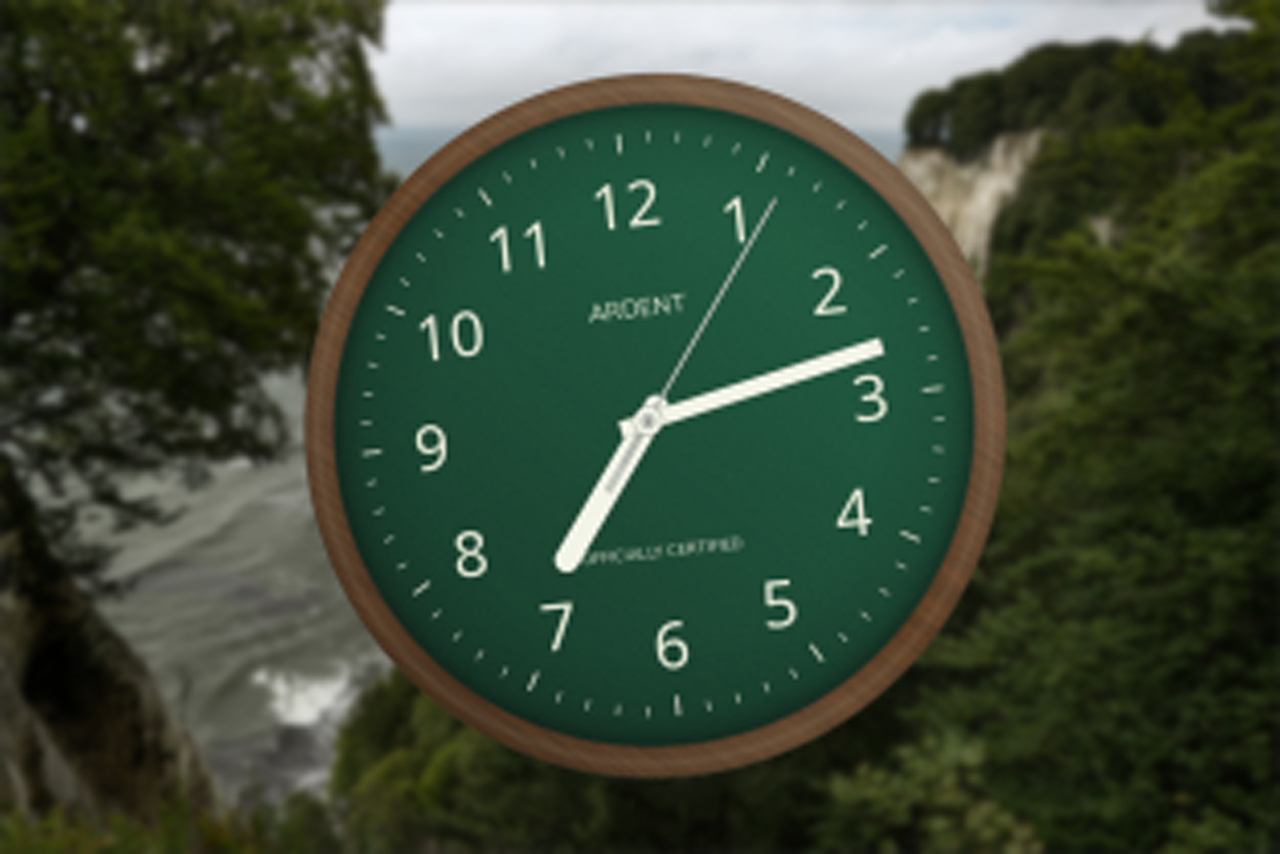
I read 7.13.06
